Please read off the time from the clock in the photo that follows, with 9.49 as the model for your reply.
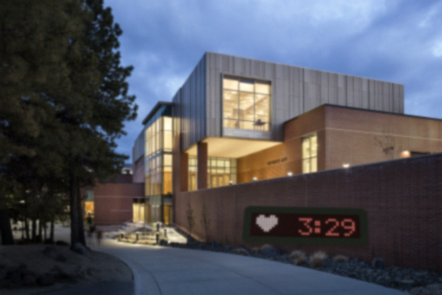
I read 3.29
